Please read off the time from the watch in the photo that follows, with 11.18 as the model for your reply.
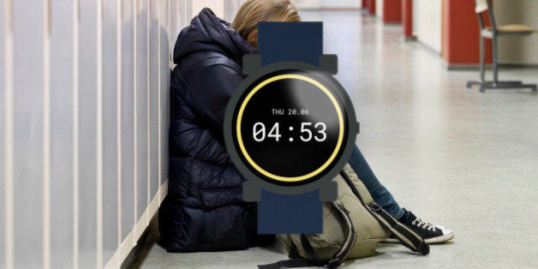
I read 4.53
